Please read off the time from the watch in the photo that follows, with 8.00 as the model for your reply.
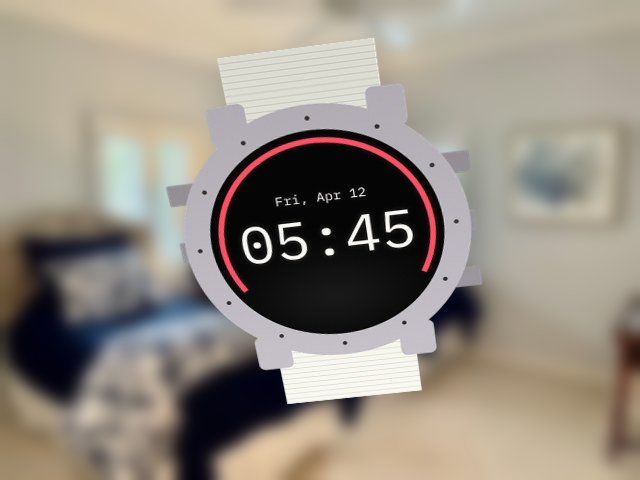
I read 5.45
